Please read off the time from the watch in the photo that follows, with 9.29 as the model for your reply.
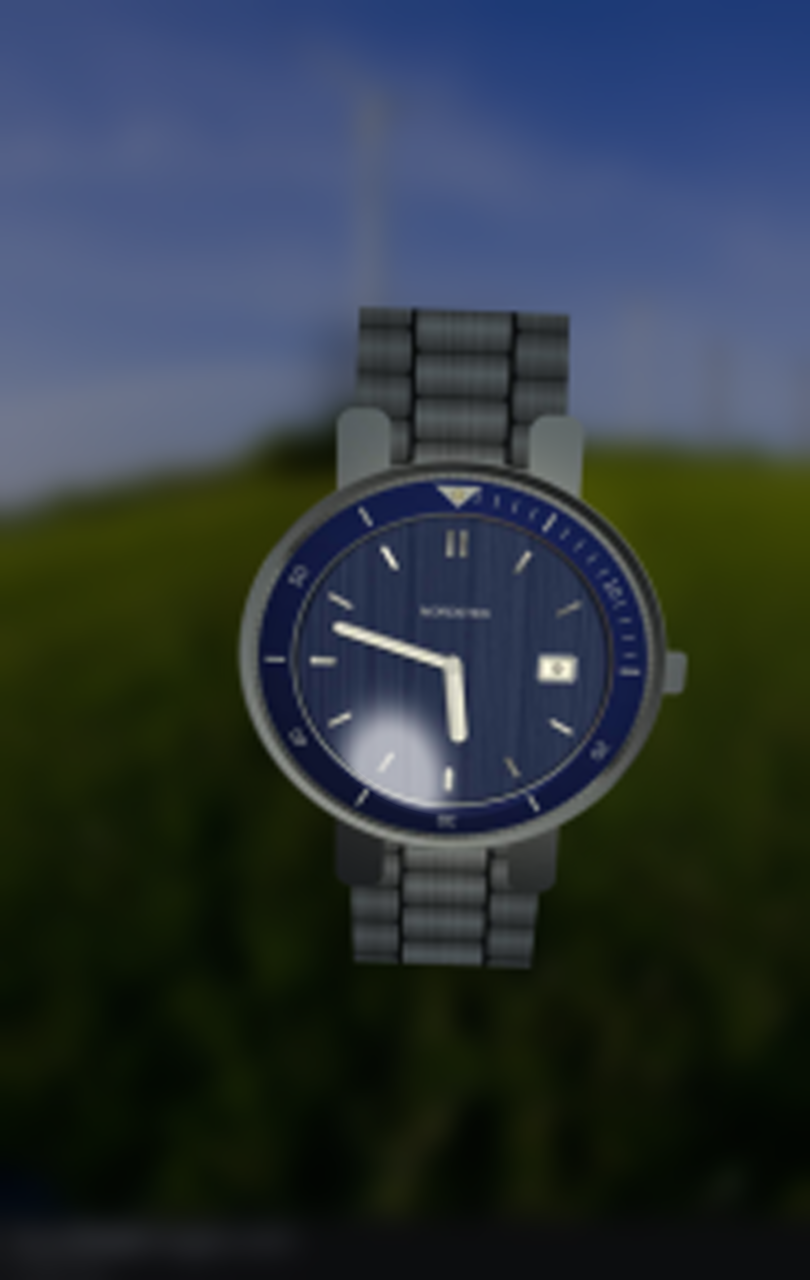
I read 5.48
